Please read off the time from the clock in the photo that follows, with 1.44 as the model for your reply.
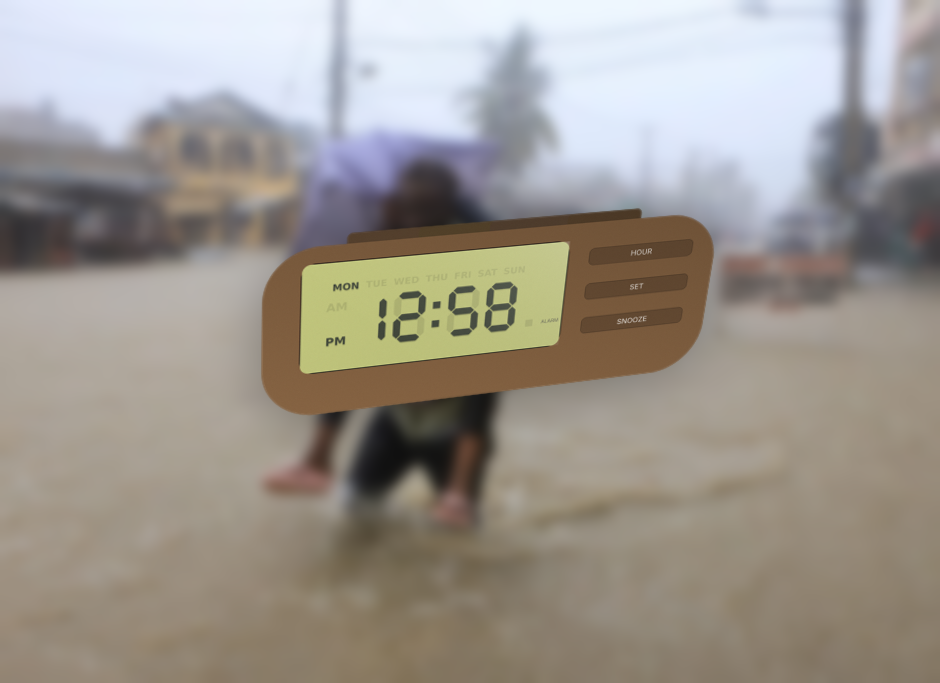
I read 12.58
